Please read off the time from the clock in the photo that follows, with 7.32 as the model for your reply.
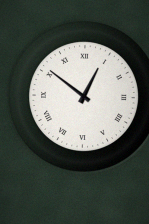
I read 12.51
